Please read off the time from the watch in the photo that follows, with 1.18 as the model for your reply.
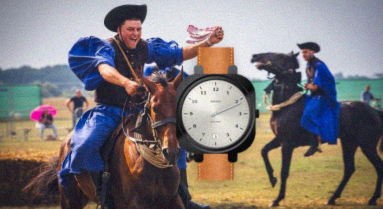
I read 2.11
